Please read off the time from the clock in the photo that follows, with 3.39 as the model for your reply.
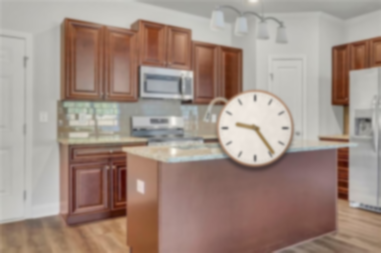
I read 9.24
